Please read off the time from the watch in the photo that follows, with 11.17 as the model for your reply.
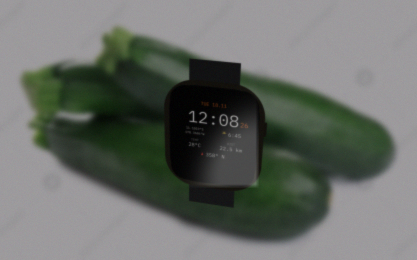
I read 12.08
